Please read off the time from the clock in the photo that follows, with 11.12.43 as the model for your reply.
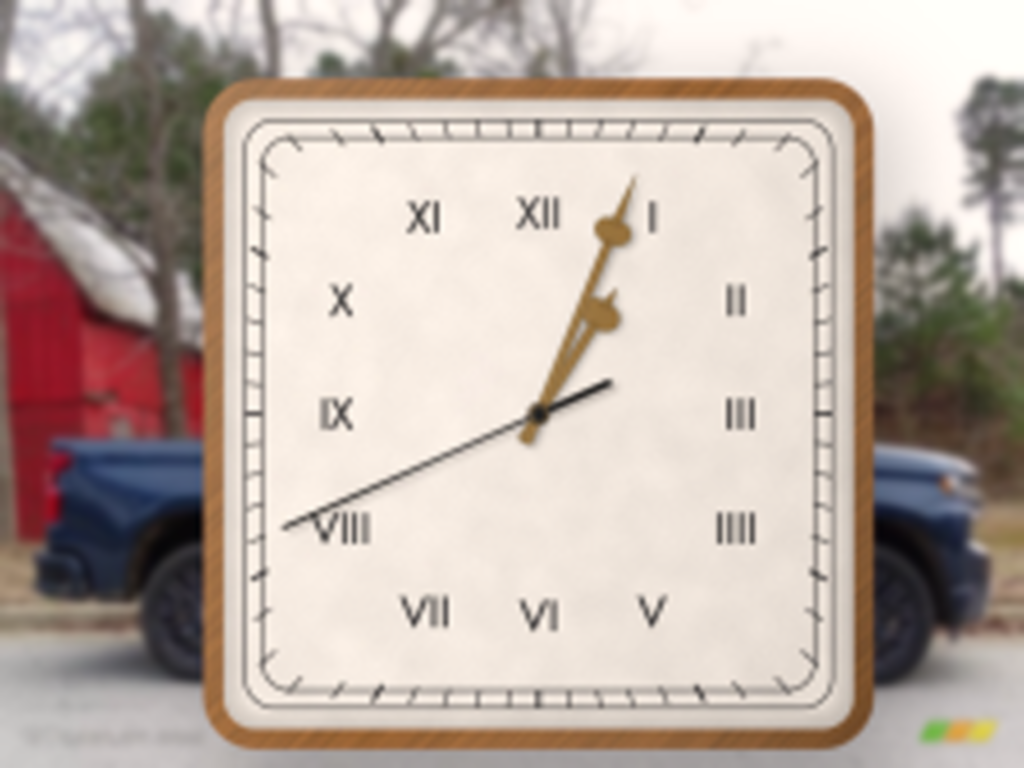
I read 1.03.41
